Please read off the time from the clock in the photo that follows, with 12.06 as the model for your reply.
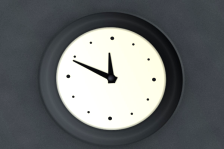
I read 11.49
